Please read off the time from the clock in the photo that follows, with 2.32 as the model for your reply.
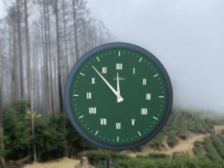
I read 11.53
